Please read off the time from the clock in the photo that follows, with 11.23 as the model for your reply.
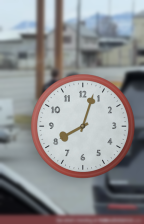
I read 8.03
